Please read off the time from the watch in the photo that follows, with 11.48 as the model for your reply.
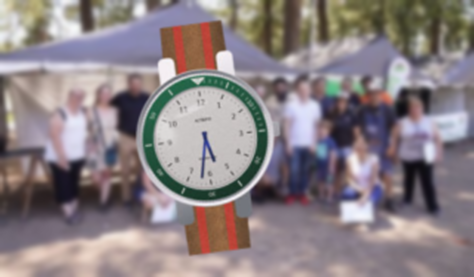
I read 5.32
